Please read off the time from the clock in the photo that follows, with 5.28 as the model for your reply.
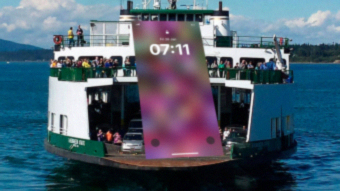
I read 7.11
